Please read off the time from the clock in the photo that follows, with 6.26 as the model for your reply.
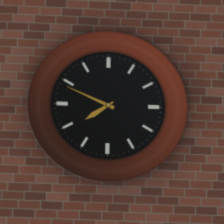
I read 7.49
